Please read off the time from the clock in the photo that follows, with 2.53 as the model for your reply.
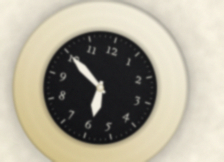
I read 5.50
